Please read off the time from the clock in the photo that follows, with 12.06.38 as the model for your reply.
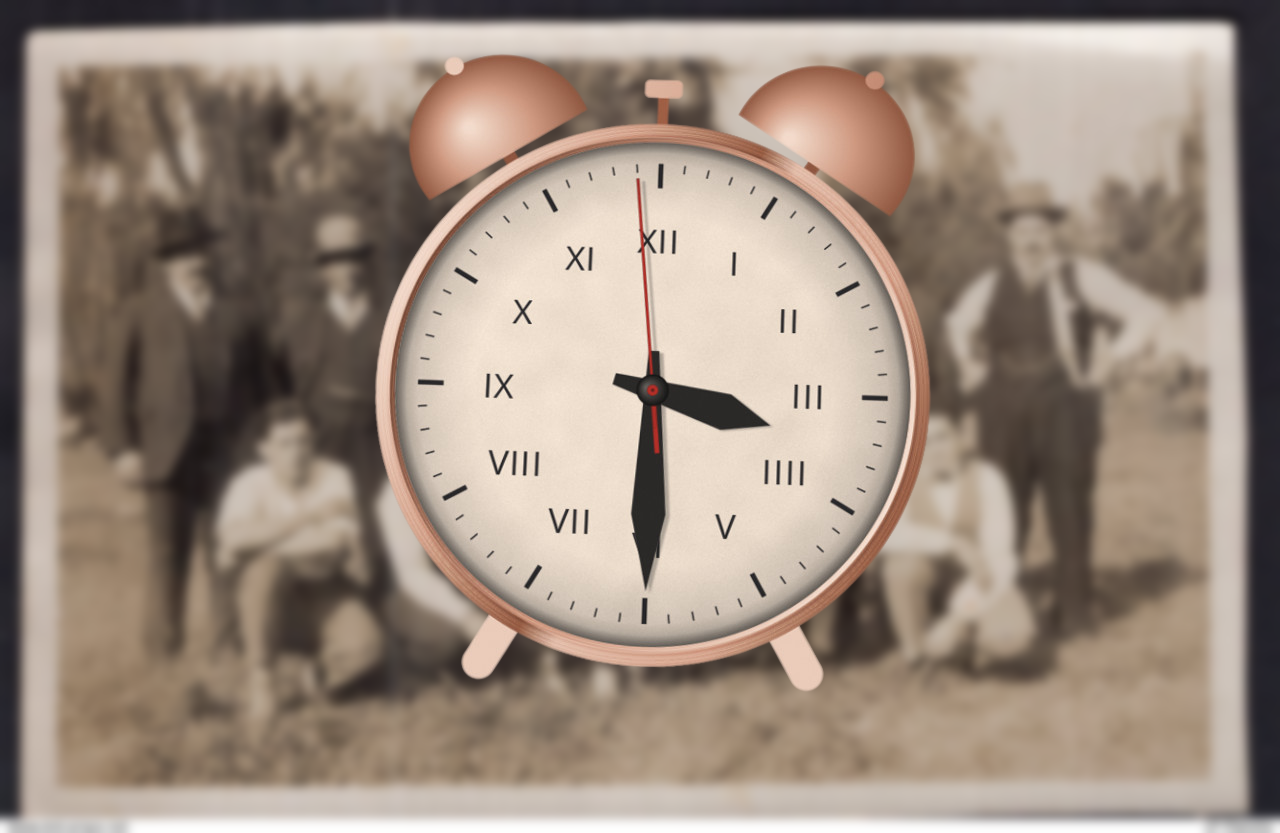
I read 3.29.59
